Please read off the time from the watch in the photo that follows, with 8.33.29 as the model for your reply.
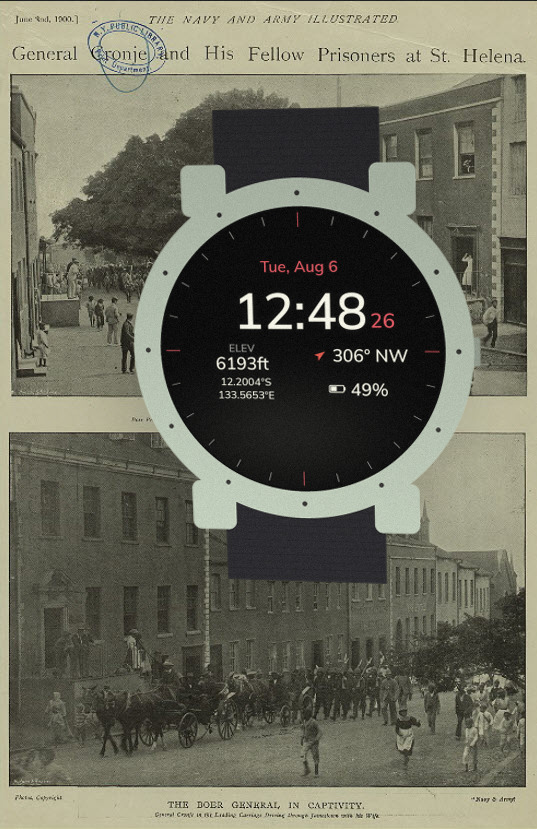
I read 12.48.26
